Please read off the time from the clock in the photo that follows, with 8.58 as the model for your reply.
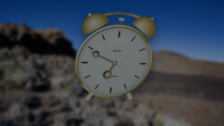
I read 6.49
